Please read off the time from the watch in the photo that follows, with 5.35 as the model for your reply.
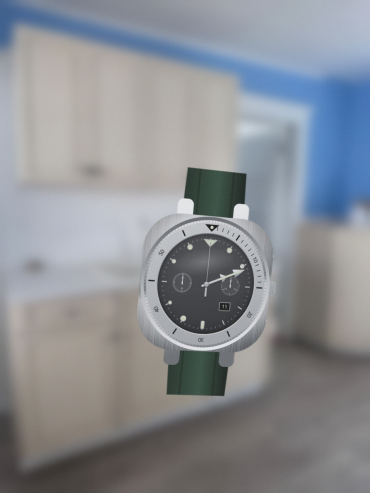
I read 2.11
